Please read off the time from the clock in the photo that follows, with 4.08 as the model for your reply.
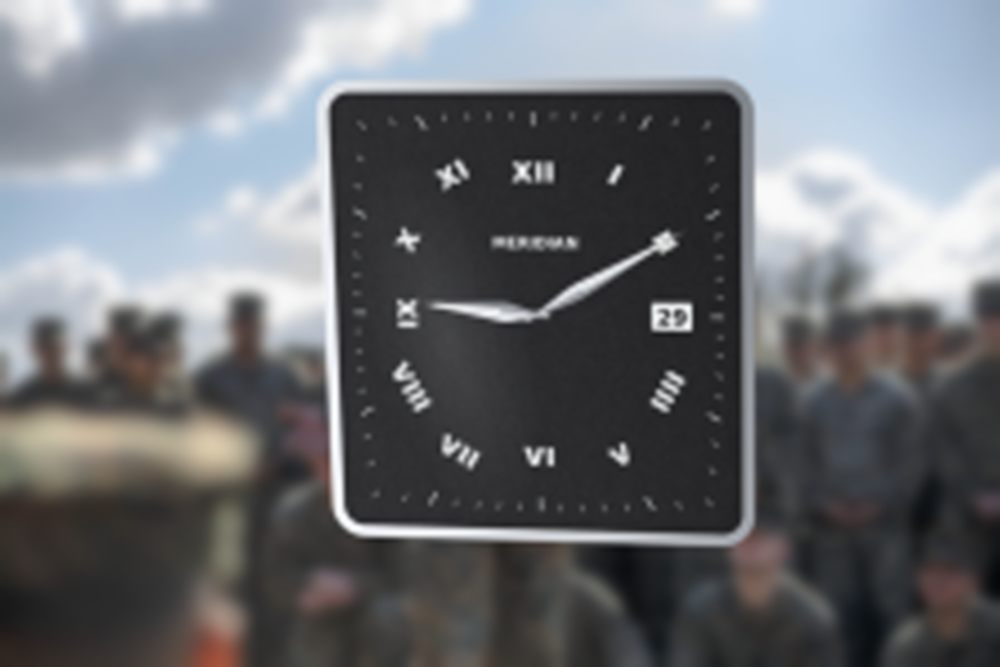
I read 9.10
